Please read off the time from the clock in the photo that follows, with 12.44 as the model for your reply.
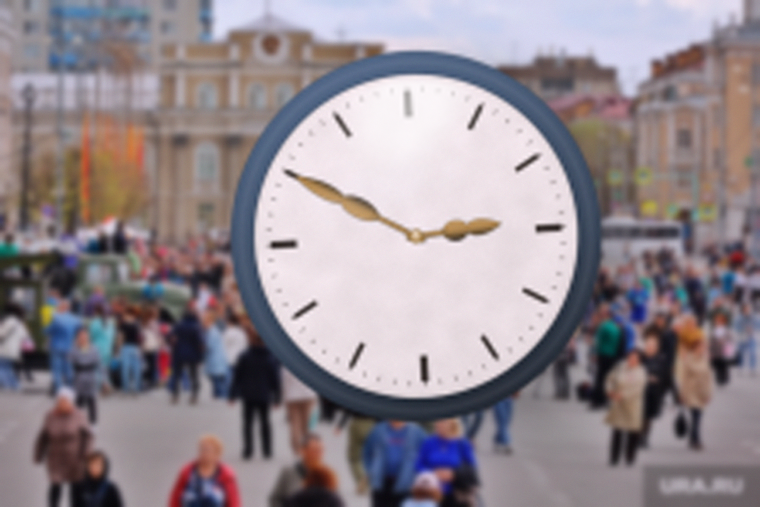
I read 2.50
